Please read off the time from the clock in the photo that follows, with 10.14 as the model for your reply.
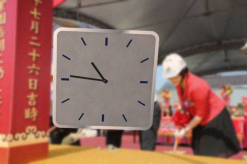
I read 10.46
